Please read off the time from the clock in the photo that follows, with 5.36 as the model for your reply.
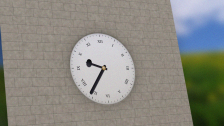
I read 9.36
